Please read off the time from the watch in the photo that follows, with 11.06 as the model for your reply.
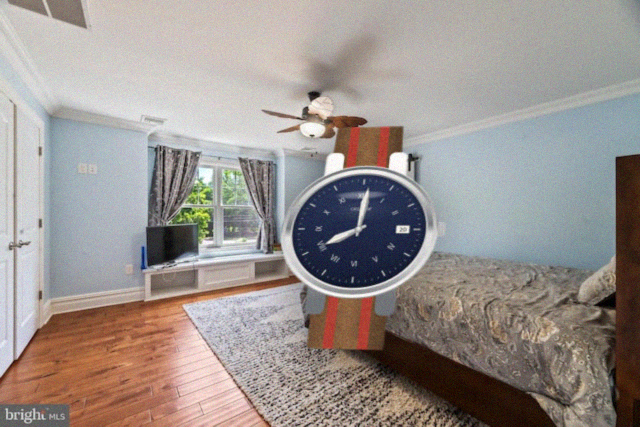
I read 8.01
